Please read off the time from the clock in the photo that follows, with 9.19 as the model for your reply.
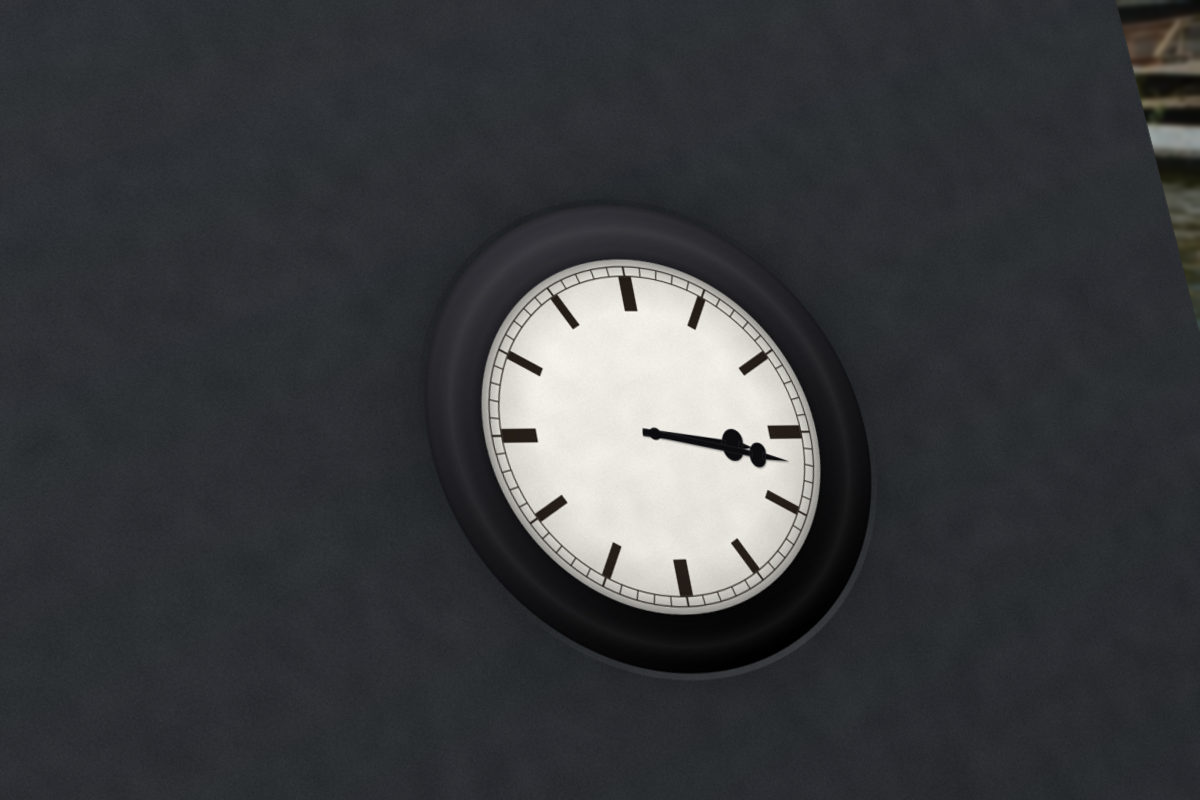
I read 3.17
